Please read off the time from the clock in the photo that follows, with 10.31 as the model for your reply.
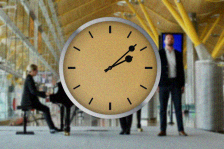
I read 2.08
